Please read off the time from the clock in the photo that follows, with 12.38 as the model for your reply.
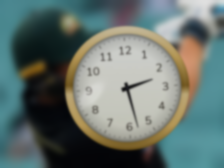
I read 2.28
